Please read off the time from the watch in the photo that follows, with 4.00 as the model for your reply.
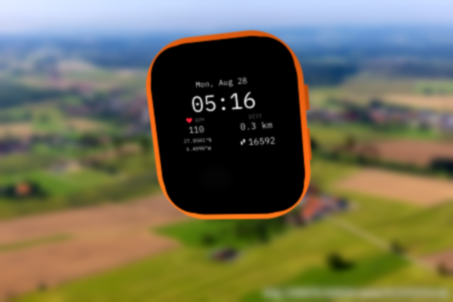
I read 5.16
